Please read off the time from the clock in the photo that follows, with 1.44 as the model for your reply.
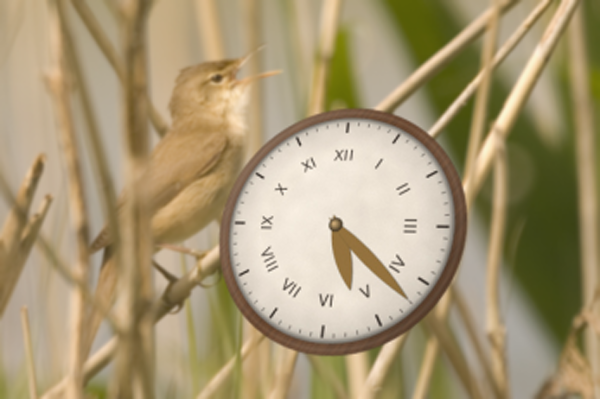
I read 5.22
